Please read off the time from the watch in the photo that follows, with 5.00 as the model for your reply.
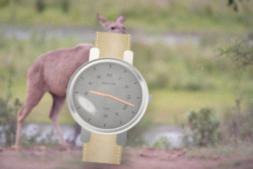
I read 9.18
